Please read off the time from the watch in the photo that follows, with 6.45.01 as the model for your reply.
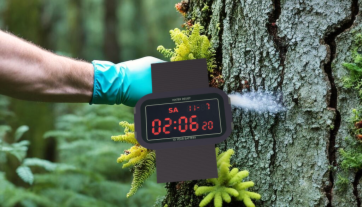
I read 2.06.20
